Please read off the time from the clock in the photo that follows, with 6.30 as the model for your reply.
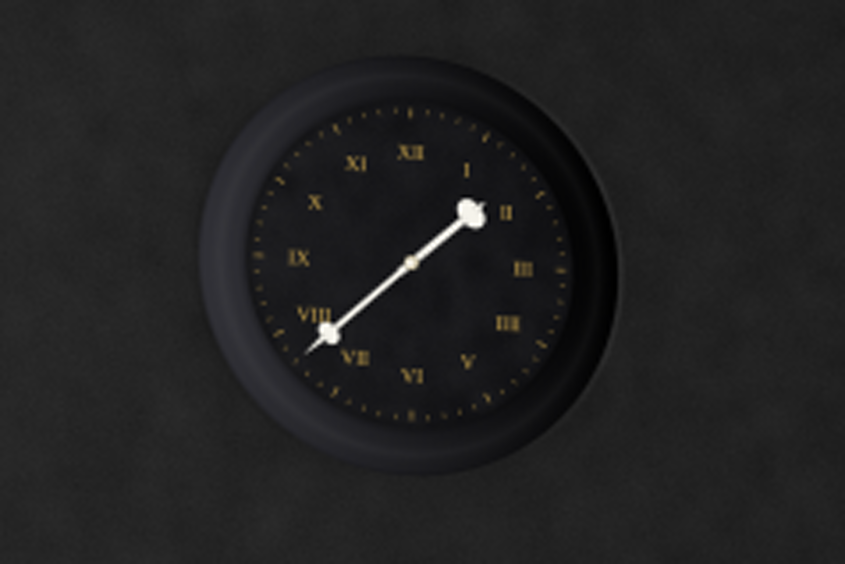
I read 1.38
